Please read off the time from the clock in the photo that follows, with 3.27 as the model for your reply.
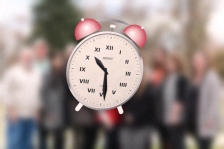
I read 10.29
